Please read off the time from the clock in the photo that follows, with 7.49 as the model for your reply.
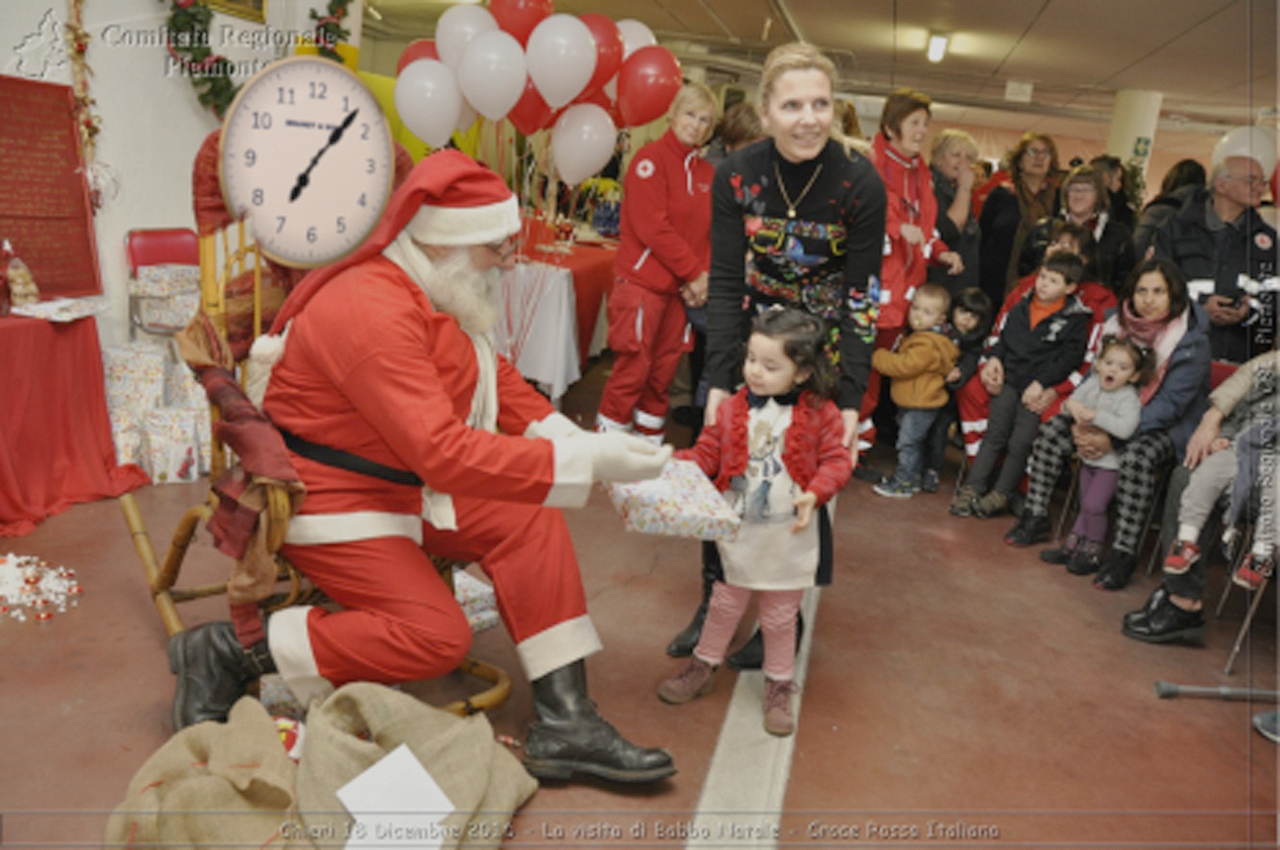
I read 7.07
